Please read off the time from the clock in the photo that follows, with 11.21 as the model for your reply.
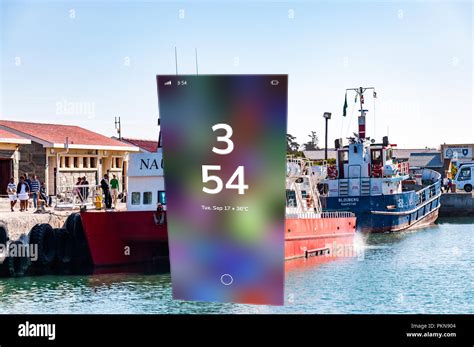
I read 3.54
